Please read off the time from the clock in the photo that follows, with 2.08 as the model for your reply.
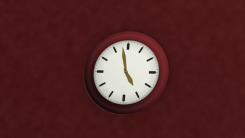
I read 4.58
